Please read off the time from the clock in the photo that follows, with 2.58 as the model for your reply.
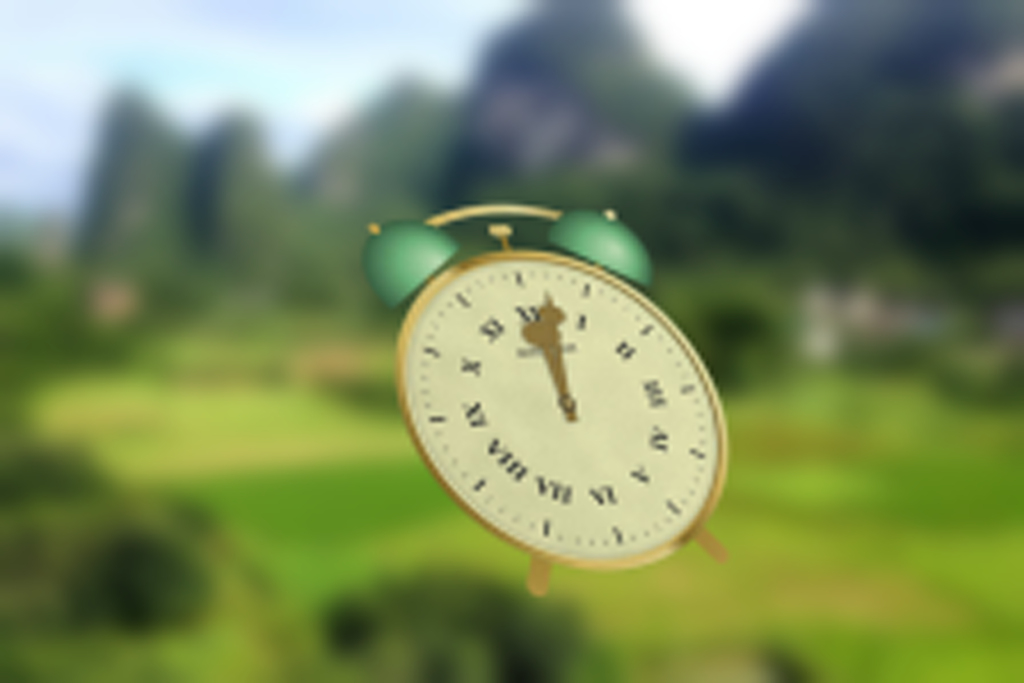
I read 12.02
